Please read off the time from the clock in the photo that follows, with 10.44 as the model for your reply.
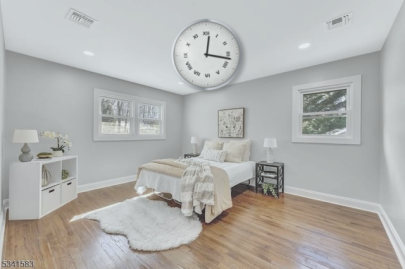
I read 12.17
